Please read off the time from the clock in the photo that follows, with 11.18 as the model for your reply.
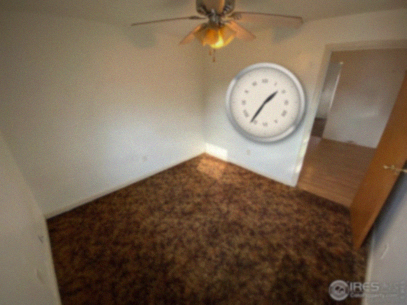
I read 1.36
